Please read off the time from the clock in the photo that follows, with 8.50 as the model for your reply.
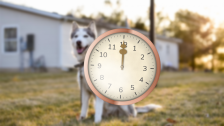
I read 12.00
